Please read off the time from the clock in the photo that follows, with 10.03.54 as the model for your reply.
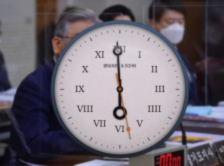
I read 5.59.28
